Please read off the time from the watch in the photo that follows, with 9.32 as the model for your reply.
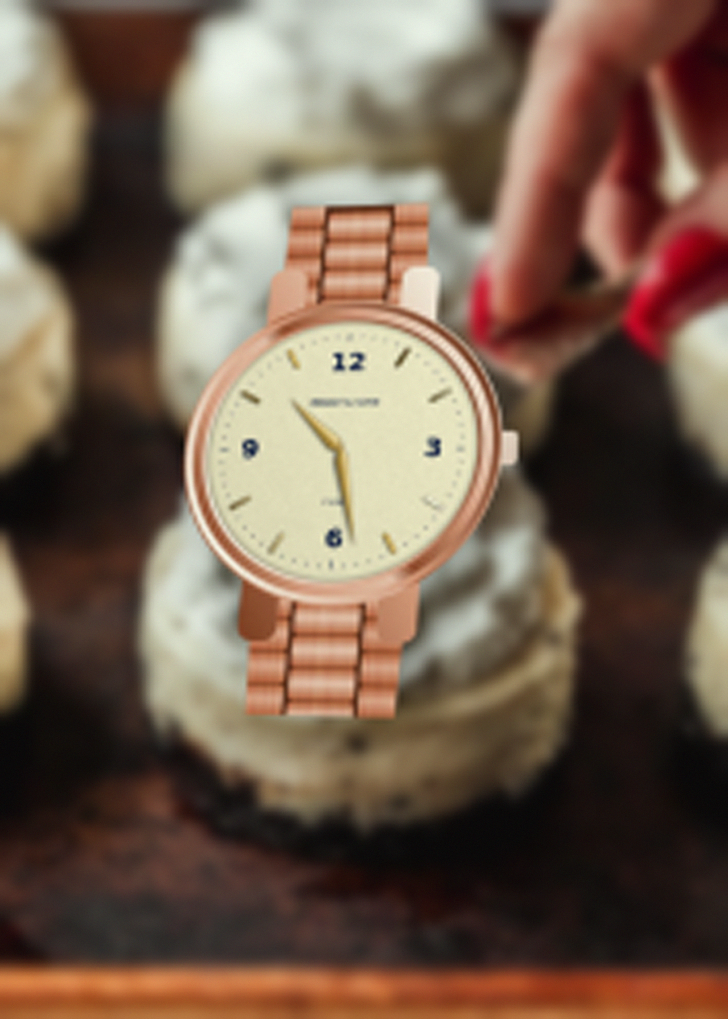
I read 10.28
